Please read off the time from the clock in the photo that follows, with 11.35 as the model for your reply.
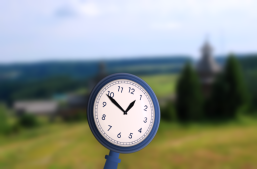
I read 12.49
